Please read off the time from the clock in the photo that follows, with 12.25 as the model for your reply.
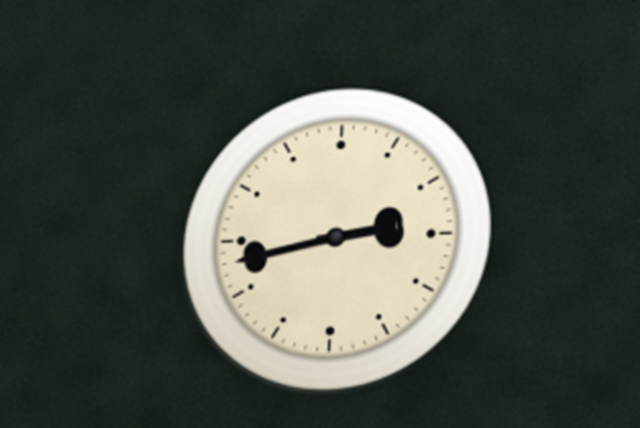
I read 2.43
